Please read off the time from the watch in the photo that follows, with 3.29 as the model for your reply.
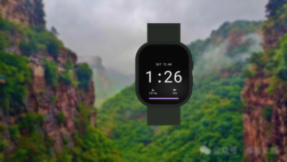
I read 1.26
